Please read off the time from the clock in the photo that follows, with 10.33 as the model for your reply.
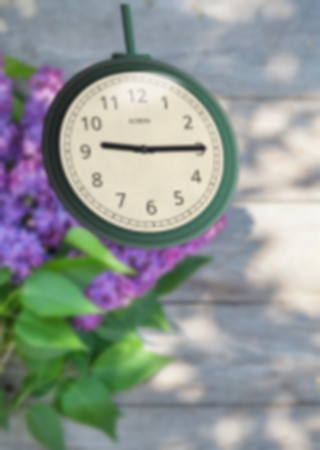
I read 9.15
